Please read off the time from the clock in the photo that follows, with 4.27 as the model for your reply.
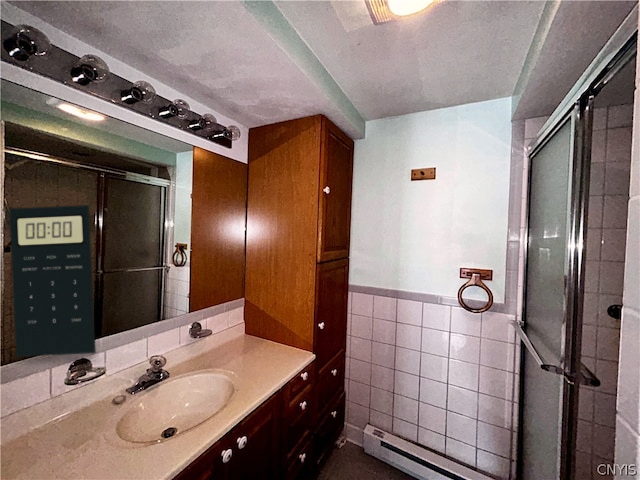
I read 0.00
